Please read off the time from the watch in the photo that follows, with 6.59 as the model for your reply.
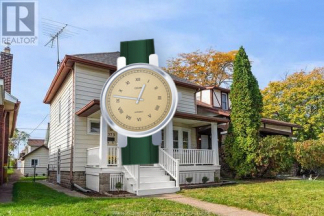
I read 12.47
